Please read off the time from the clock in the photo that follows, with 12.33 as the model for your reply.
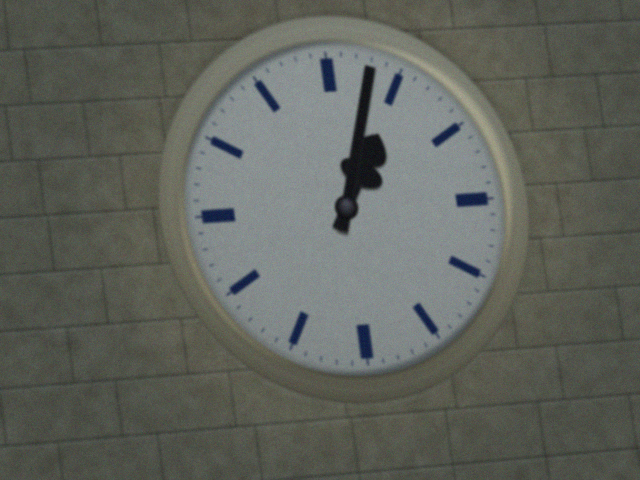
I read 1.03
